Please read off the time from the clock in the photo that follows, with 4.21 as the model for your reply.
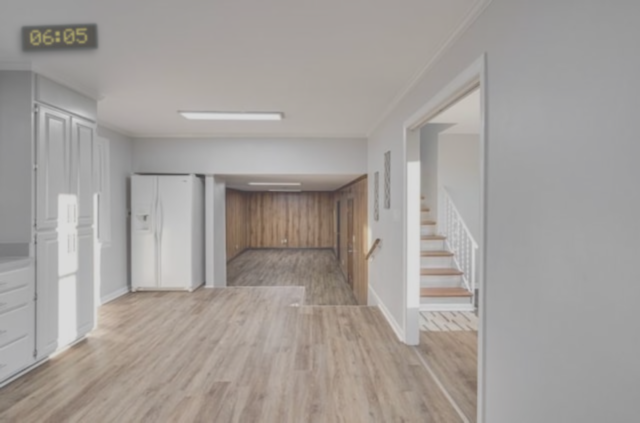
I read 6.05
